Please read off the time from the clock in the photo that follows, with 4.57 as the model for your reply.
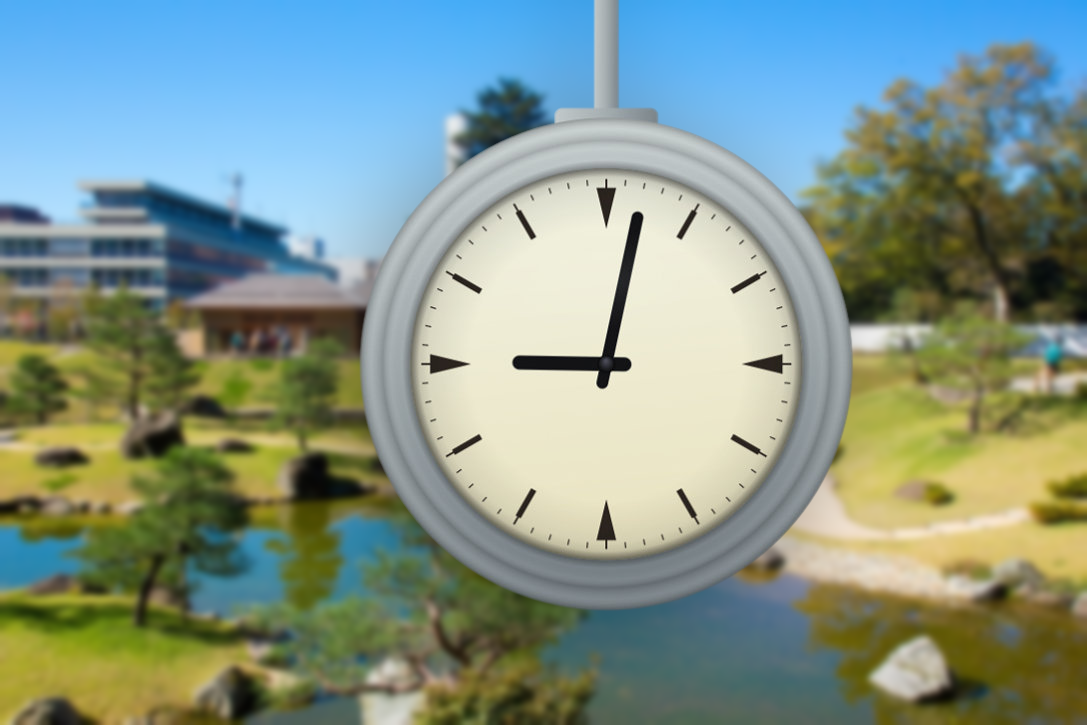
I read 9.02
